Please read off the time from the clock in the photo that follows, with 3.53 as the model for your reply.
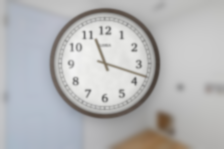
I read 11.18
